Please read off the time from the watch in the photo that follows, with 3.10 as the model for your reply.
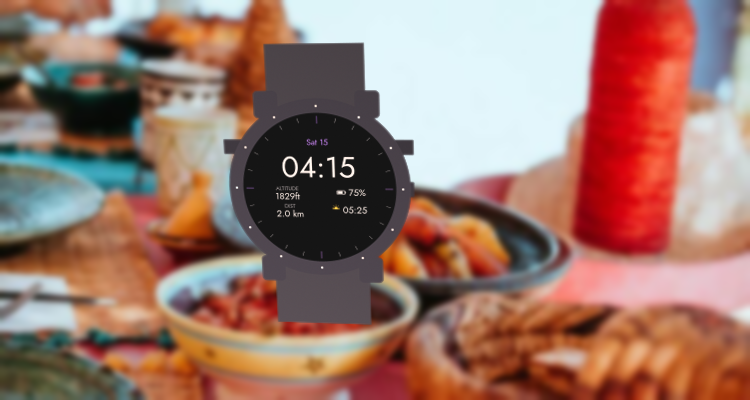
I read 4.15
